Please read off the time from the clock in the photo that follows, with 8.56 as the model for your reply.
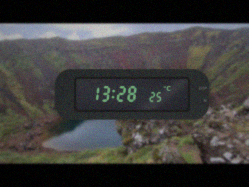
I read 13.28
